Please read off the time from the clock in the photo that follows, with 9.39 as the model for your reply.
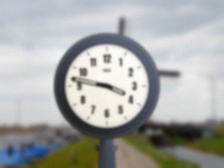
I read 3.47
